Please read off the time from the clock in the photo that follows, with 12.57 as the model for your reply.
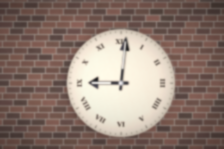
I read 9.01
